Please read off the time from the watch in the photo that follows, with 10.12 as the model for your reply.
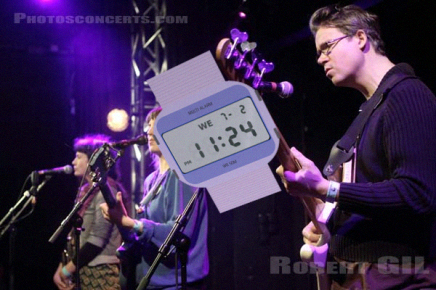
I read 11.24
